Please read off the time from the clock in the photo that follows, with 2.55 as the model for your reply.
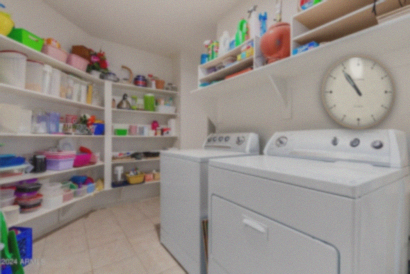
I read 10.54
